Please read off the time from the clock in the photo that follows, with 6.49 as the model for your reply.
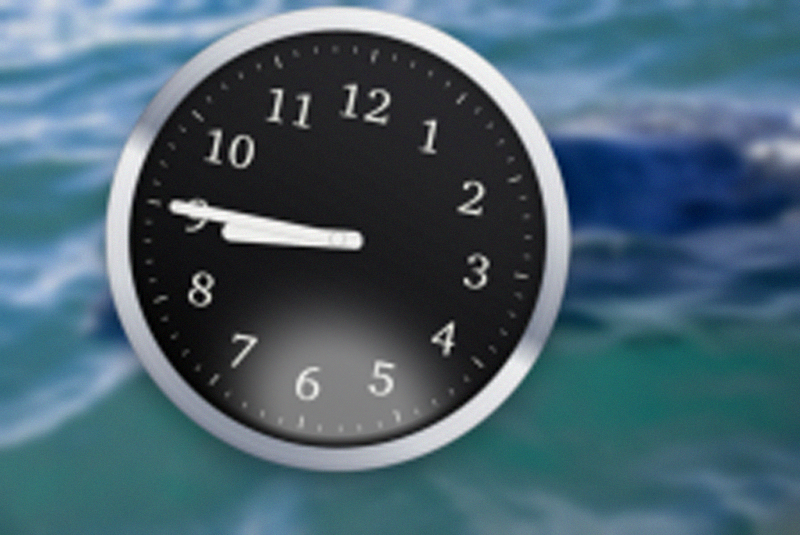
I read 8.45
